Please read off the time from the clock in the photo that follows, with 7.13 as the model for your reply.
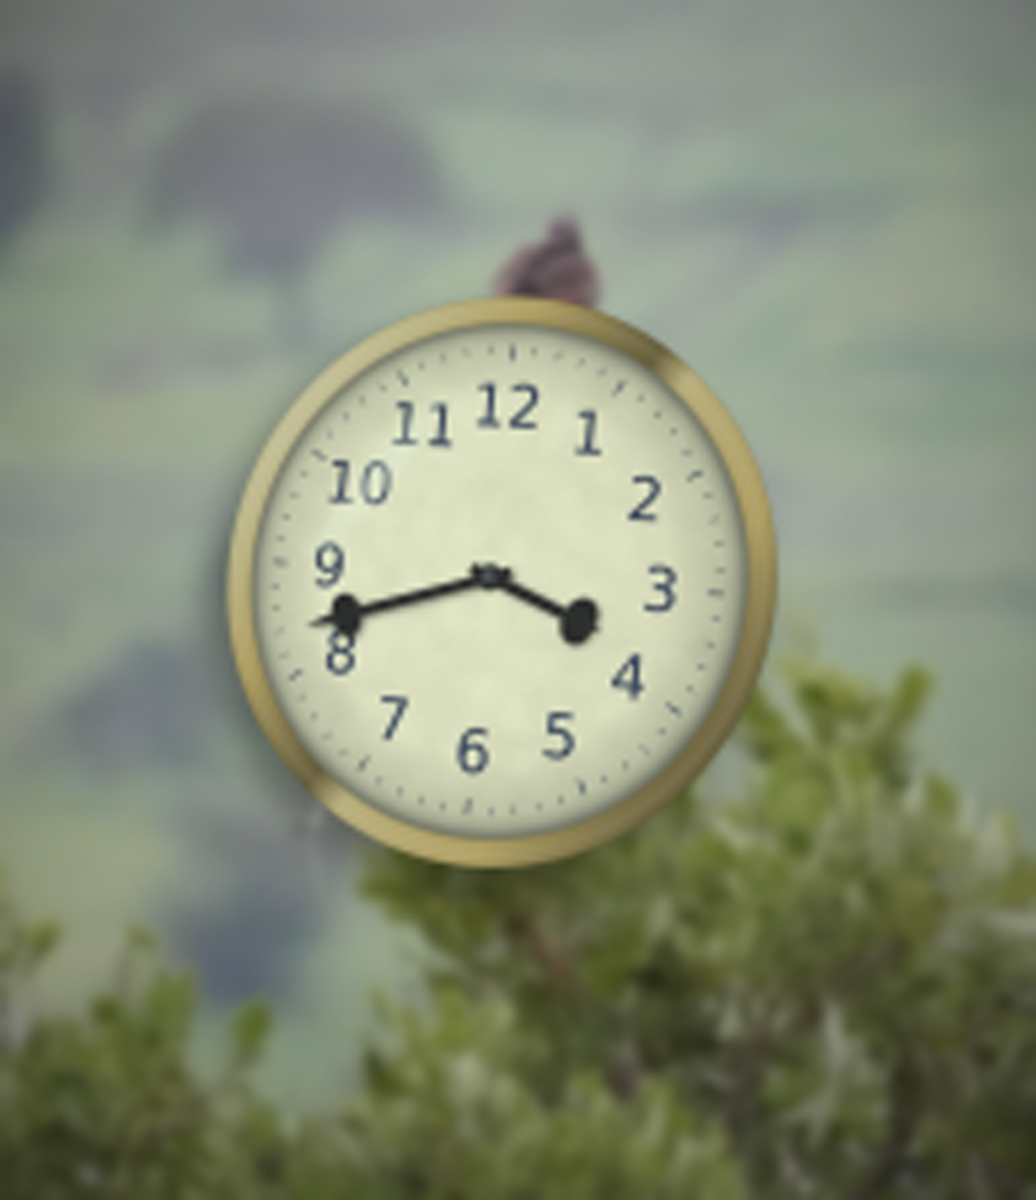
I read 3.42
